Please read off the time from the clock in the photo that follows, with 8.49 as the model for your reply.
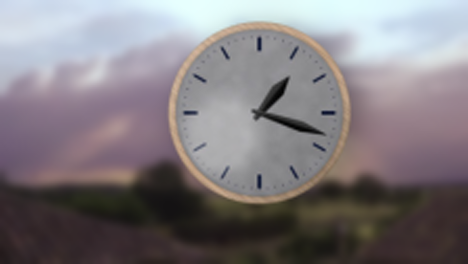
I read 1.18
